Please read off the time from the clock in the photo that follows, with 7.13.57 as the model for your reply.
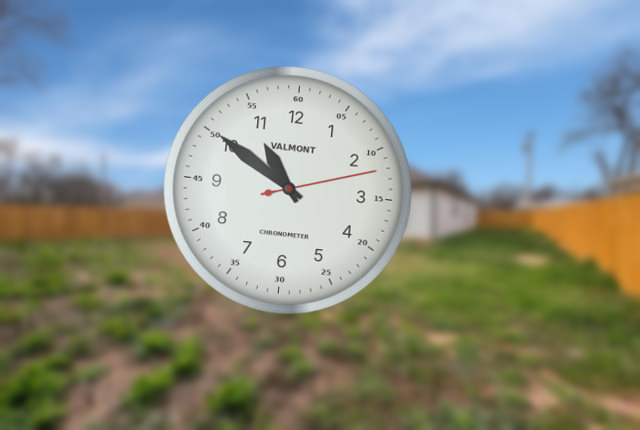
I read 10.50.12
